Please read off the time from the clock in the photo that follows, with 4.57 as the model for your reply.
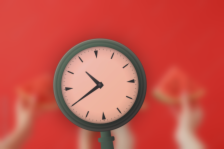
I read 10.40
